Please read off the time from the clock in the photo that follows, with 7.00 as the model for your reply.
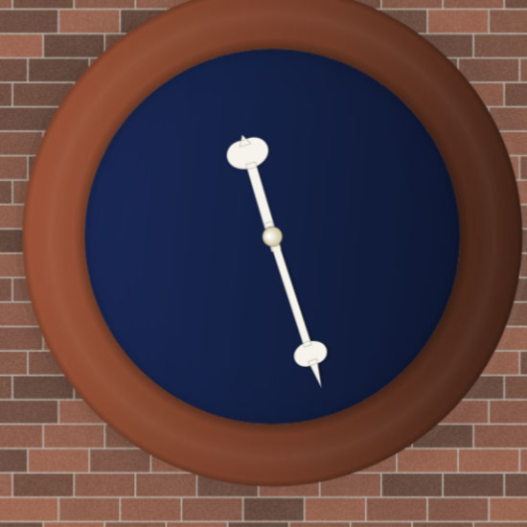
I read 11.27
